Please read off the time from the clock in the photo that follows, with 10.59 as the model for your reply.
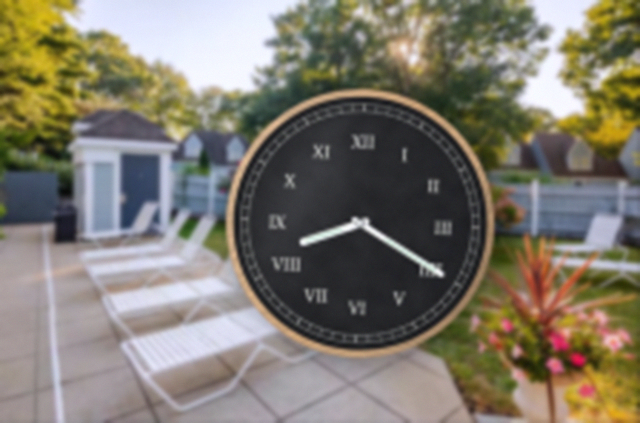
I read 8.20
